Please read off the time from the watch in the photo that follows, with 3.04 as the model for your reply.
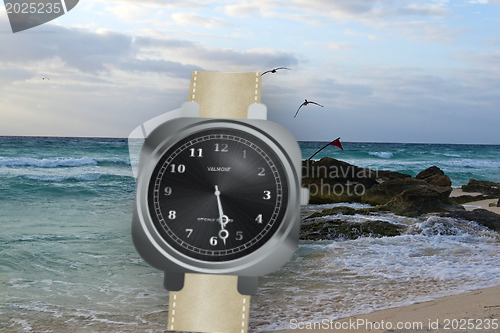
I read 5.28
